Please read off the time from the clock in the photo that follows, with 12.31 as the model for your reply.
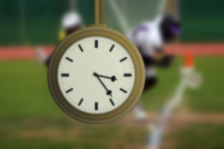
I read 3.24
